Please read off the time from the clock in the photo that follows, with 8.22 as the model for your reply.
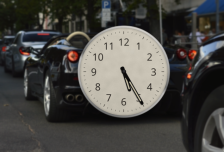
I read 5.25
